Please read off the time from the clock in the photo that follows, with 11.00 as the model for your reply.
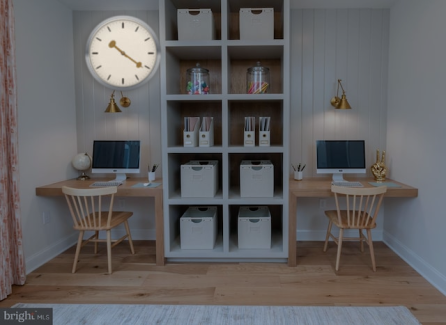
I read 10.21
